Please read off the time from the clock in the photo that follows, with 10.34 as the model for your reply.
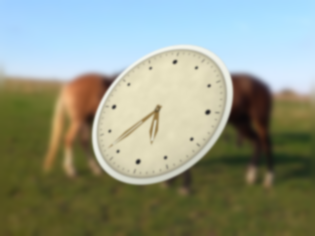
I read 5.37
